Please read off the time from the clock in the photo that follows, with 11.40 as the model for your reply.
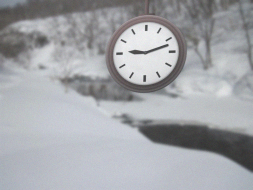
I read 9.12
